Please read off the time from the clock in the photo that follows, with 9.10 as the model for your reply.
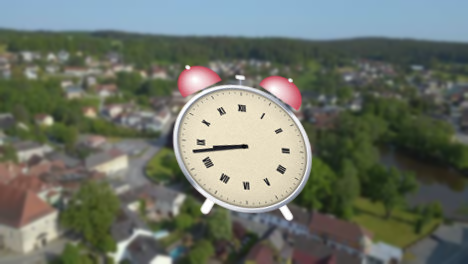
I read 8.43
